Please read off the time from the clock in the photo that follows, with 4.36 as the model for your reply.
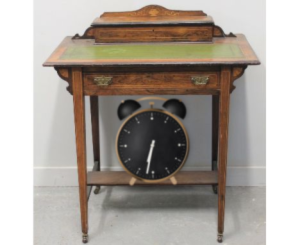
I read 6.32
